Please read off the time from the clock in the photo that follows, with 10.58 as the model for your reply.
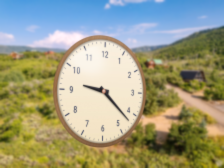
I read 9.22
